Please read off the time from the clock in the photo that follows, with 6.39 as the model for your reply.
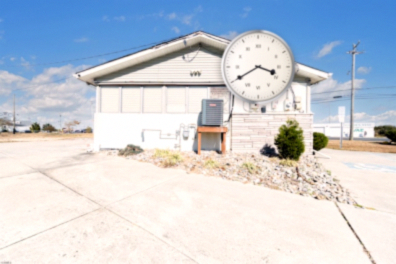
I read 3.40
